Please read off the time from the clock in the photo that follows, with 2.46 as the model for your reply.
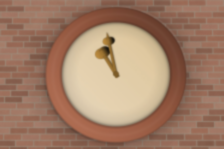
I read 10.58
